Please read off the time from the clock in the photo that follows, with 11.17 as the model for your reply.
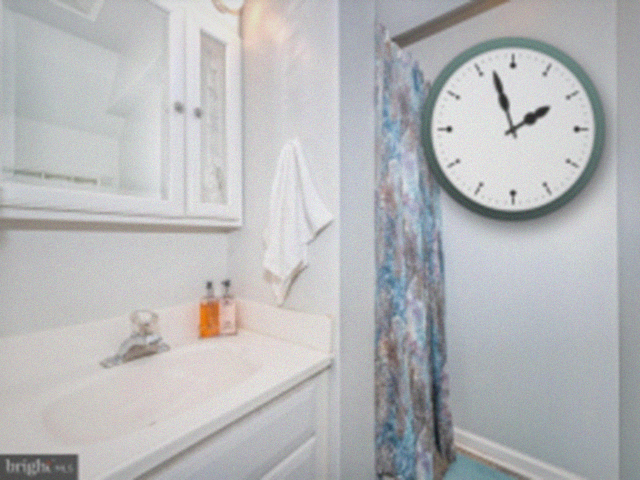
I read 1.57
